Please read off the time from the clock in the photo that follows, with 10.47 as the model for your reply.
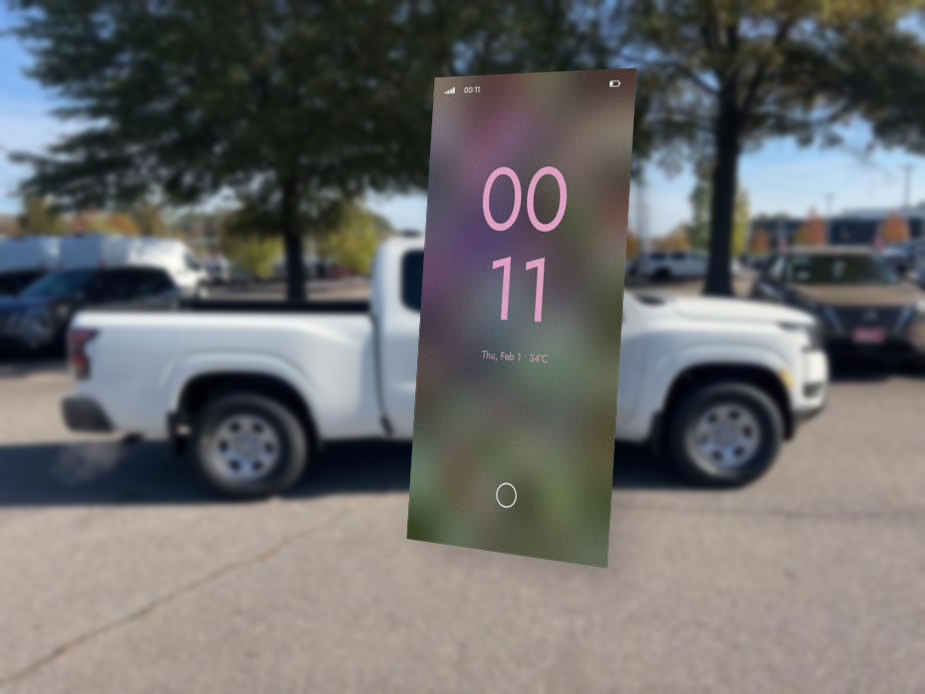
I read 0.11
